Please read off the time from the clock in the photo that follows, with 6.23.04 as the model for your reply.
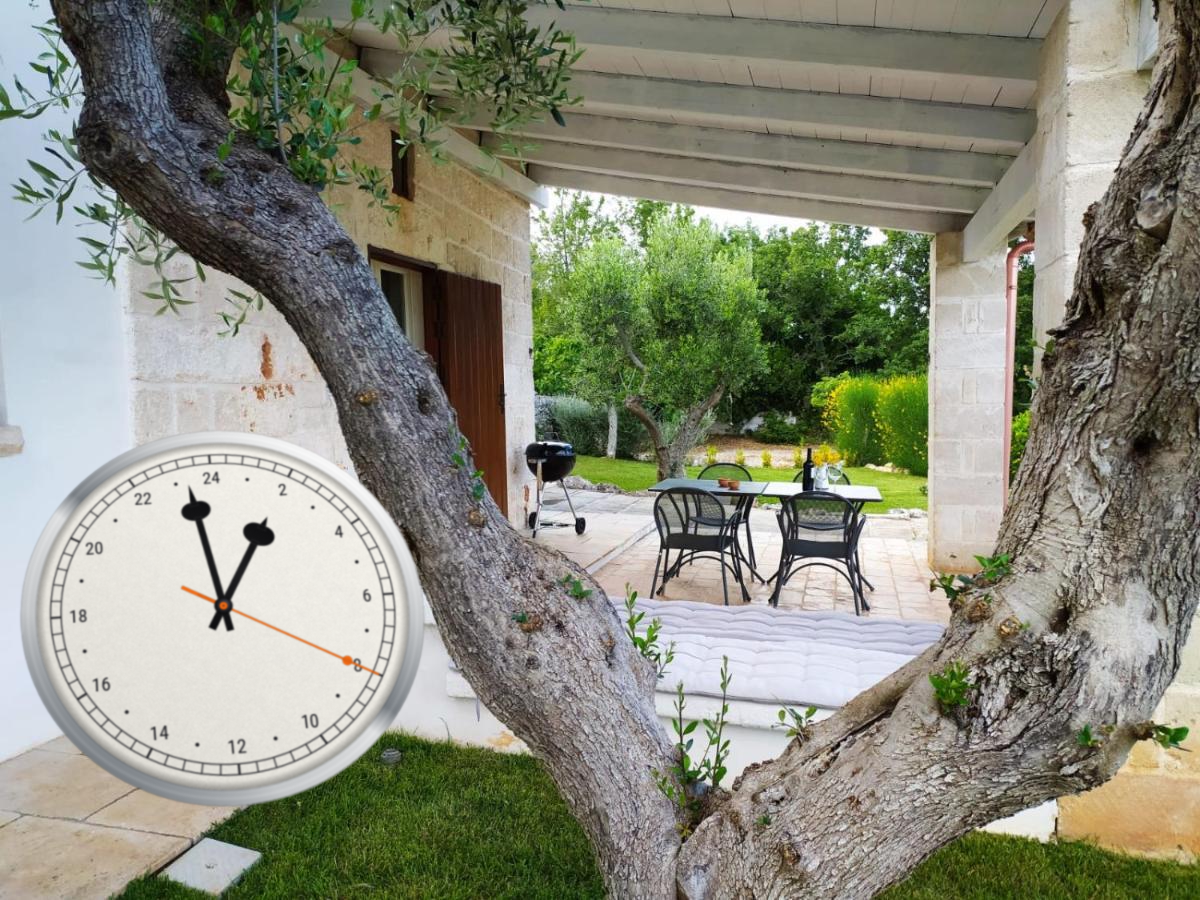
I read 1.58.20
